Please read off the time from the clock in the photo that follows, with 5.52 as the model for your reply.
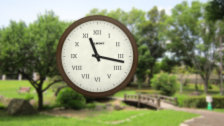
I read 11.17
